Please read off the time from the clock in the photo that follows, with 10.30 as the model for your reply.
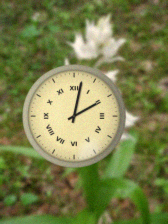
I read 2.02
